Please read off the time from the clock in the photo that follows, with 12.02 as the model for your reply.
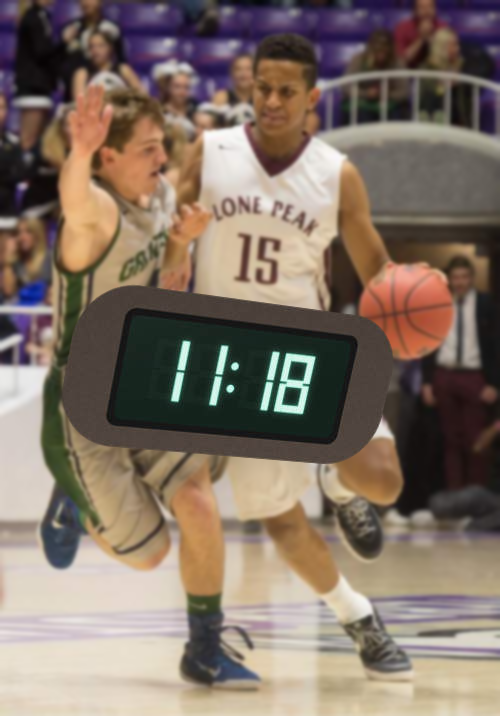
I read 11.18
